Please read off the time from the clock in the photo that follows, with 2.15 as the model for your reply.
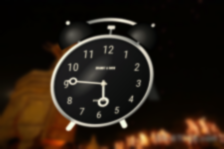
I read 5.46
